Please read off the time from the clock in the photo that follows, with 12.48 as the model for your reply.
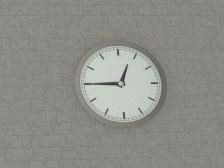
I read 12.45
